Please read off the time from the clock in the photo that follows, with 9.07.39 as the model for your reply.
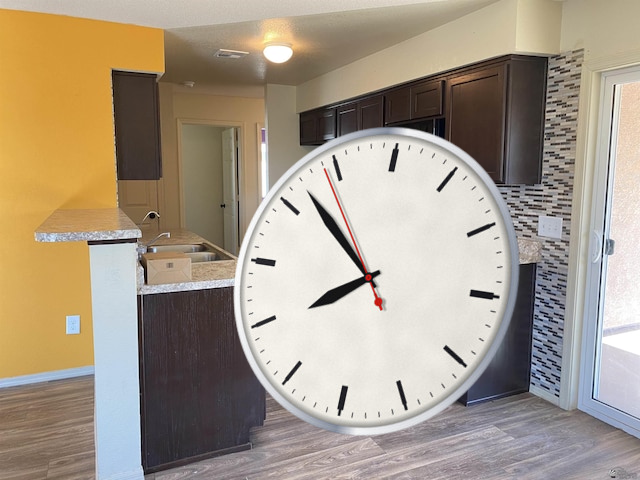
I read 7.51.54
